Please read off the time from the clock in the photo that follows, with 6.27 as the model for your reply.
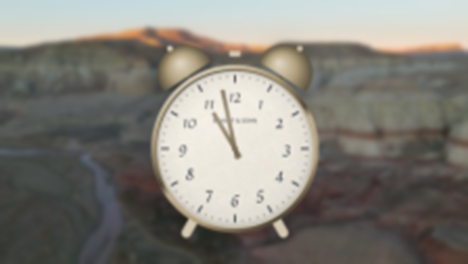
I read 10.58
